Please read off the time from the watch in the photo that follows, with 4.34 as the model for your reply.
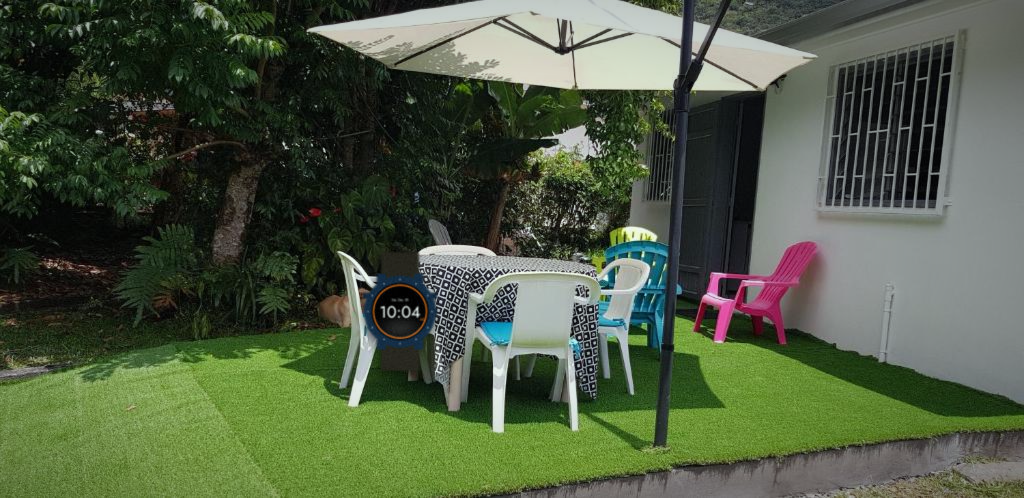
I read 10.04
